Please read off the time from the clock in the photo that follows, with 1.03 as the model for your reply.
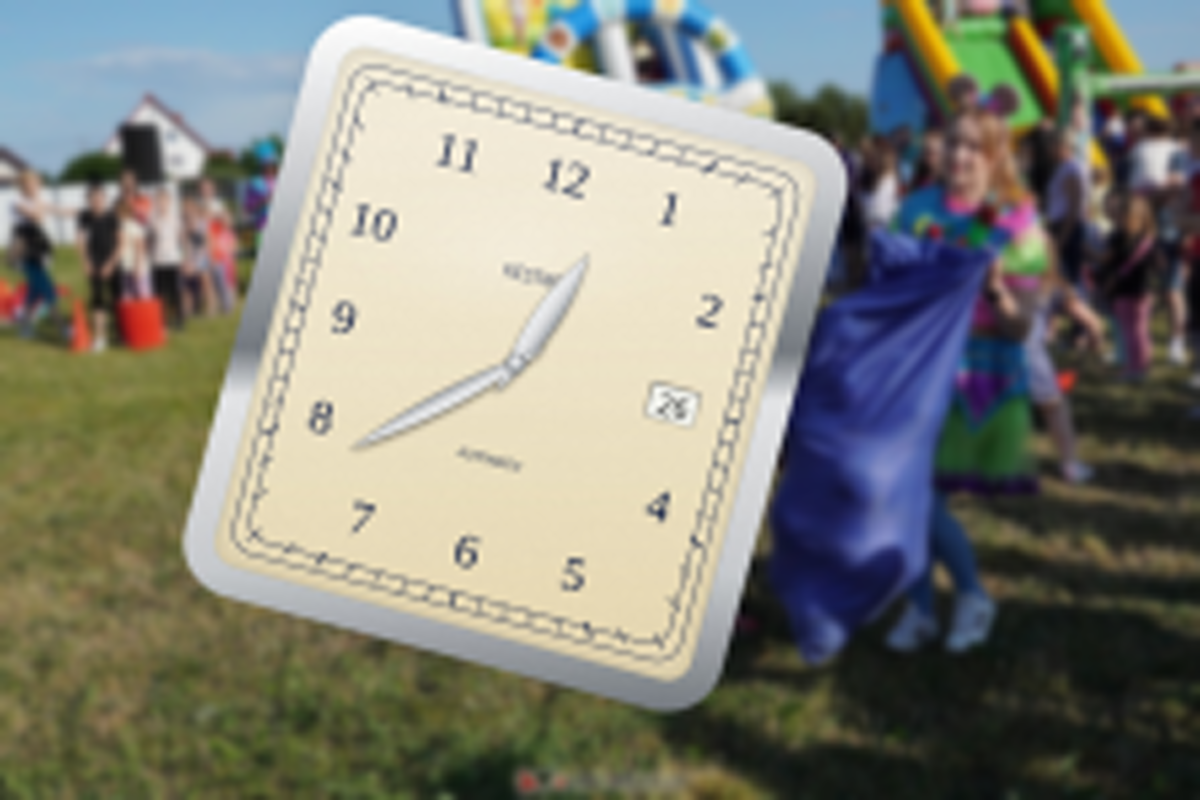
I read 12.38
